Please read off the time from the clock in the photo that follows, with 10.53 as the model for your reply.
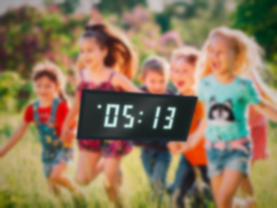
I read 5.13
